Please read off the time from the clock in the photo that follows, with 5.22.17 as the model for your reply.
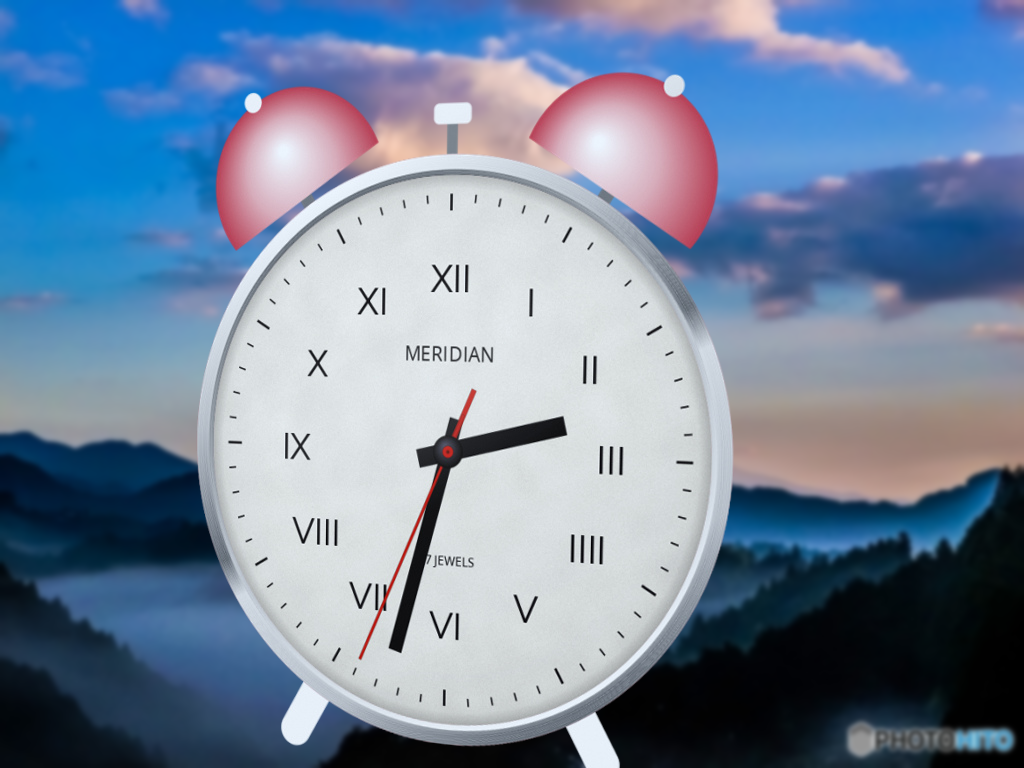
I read 2.32.34
